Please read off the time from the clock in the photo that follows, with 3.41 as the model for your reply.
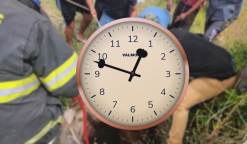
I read 12.48
